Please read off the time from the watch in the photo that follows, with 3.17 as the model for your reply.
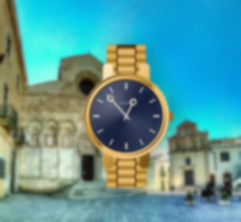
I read 12.53
